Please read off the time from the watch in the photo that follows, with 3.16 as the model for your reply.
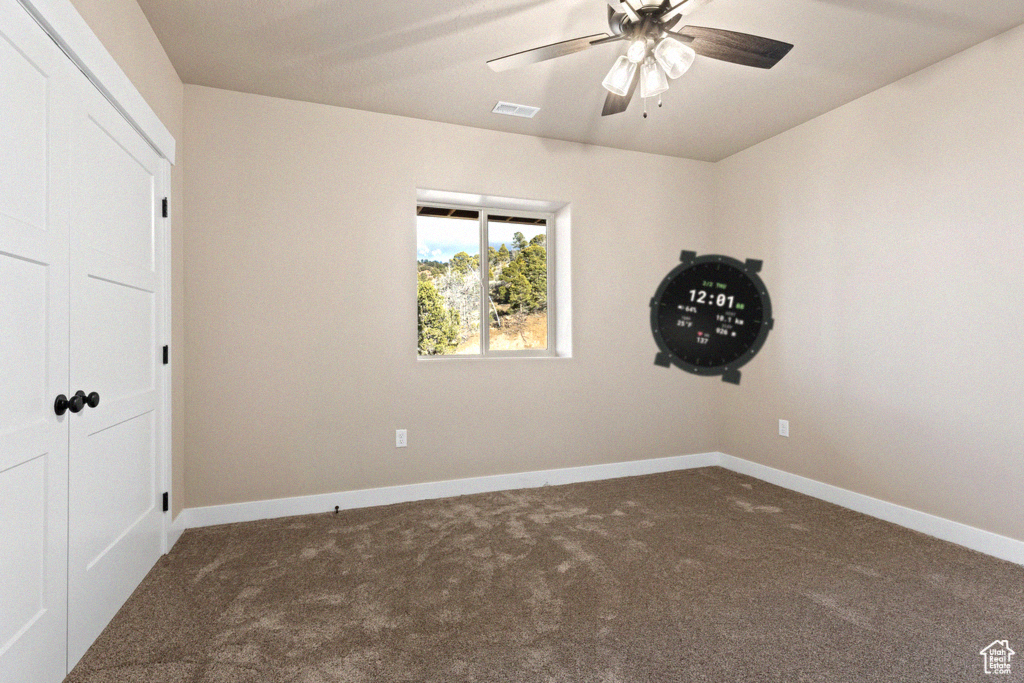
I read 12.01
